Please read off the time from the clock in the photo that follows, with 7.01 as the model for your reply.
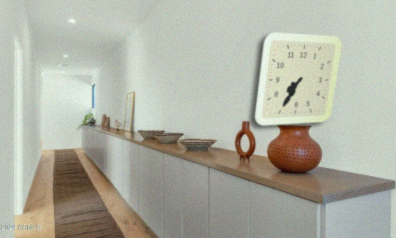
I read 7.35
